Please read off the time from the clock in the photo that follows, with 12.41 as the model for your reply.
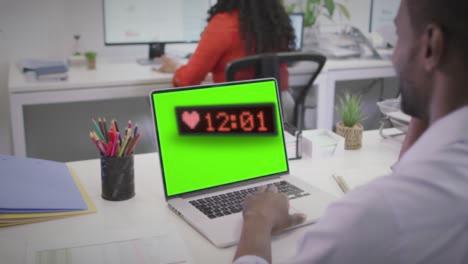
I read 12.01
